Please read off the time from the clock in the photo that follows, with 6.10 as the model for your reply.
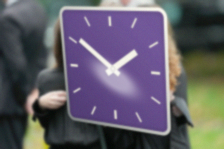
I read 1.51
